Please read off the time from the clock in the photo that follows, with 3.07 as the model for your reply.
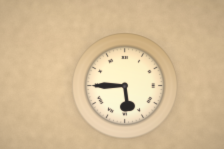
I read 5.45
